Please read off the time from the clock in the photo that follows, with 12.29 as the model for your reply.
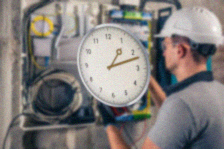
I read 1.12
